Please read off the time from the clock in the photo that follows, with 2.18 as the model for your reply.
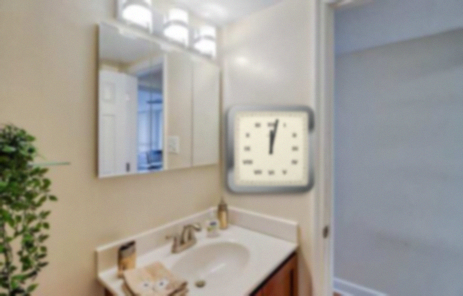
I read 12.02
